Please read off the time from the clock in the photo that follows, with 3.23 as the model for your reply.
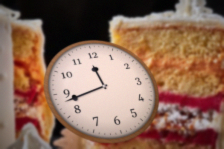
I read 11.43
